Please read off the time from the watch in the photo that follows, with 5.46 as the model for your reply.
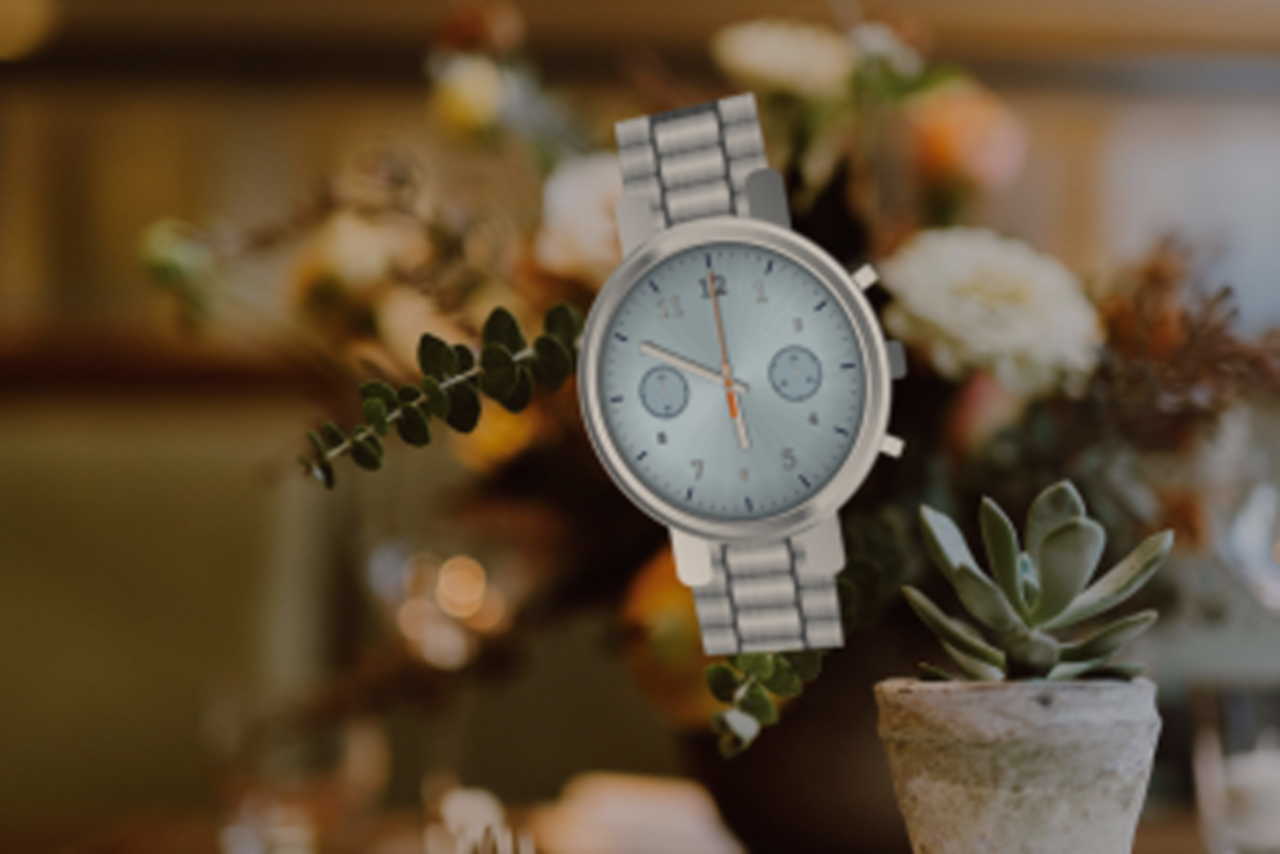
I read 5.50
